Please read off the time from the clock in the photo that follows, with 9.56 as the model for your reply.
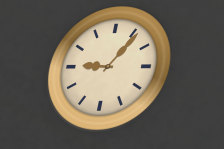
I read 9.06
